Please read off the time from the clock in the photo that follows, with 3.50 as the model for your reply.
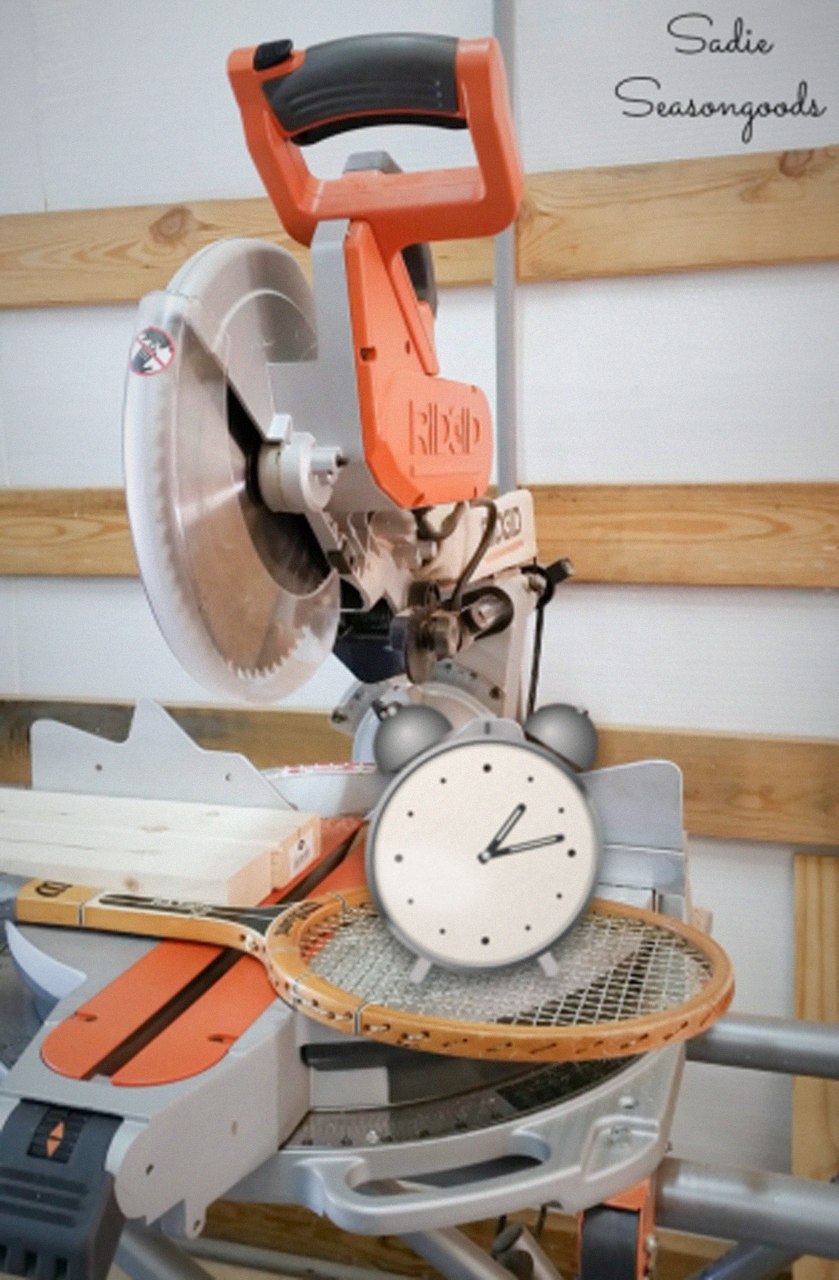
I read 1.13
